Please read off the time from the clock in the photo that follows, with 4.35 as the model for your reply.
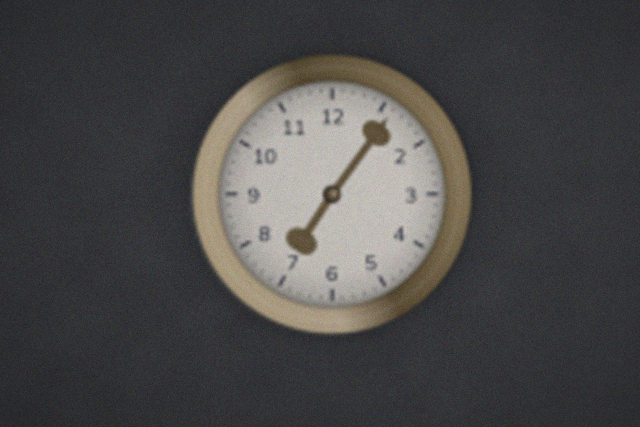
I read 7.06
